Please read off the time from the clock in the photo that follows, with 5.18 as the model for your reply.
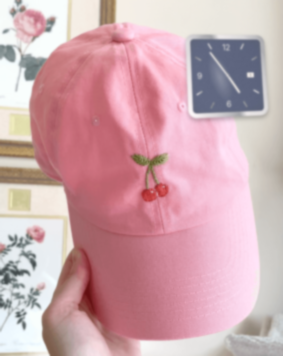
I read 4.54
